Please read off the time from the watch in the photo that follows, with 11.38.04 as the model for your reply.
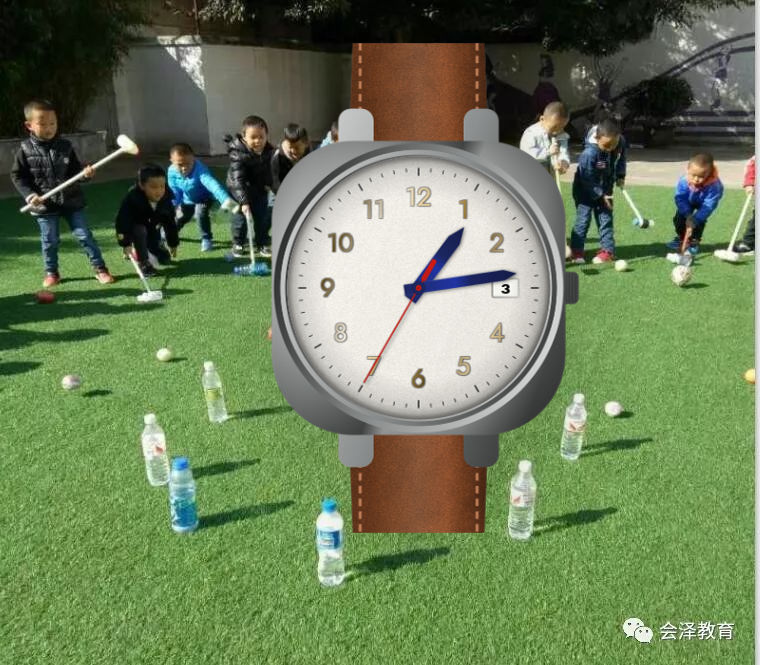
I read 1.13.35
